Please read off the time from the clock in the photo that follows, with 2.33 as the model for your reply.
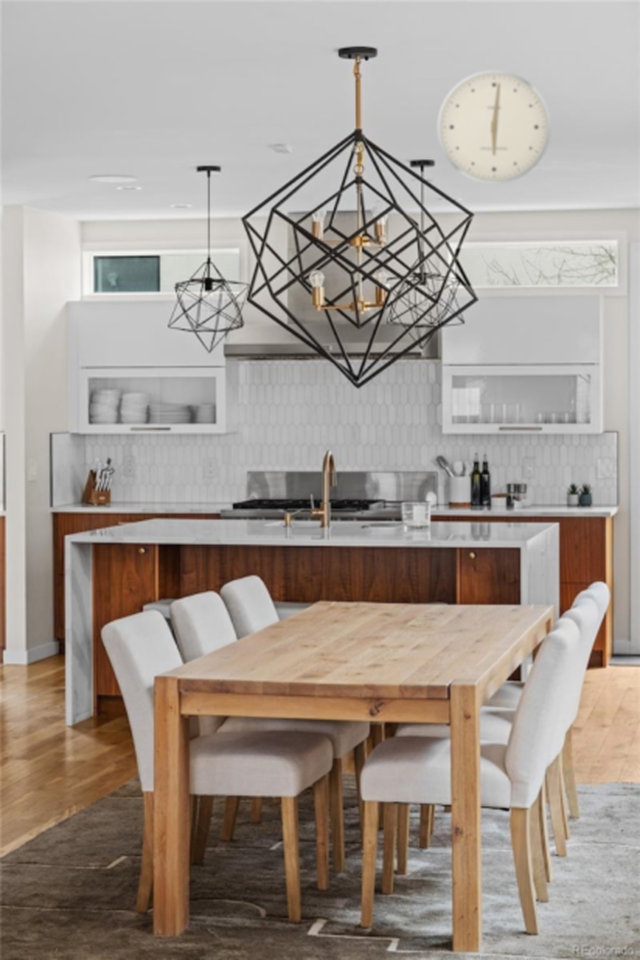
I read 6.01
